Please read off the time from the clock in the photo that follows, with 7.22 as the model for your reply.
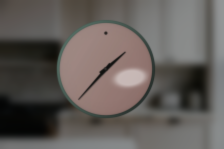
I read 1.37
